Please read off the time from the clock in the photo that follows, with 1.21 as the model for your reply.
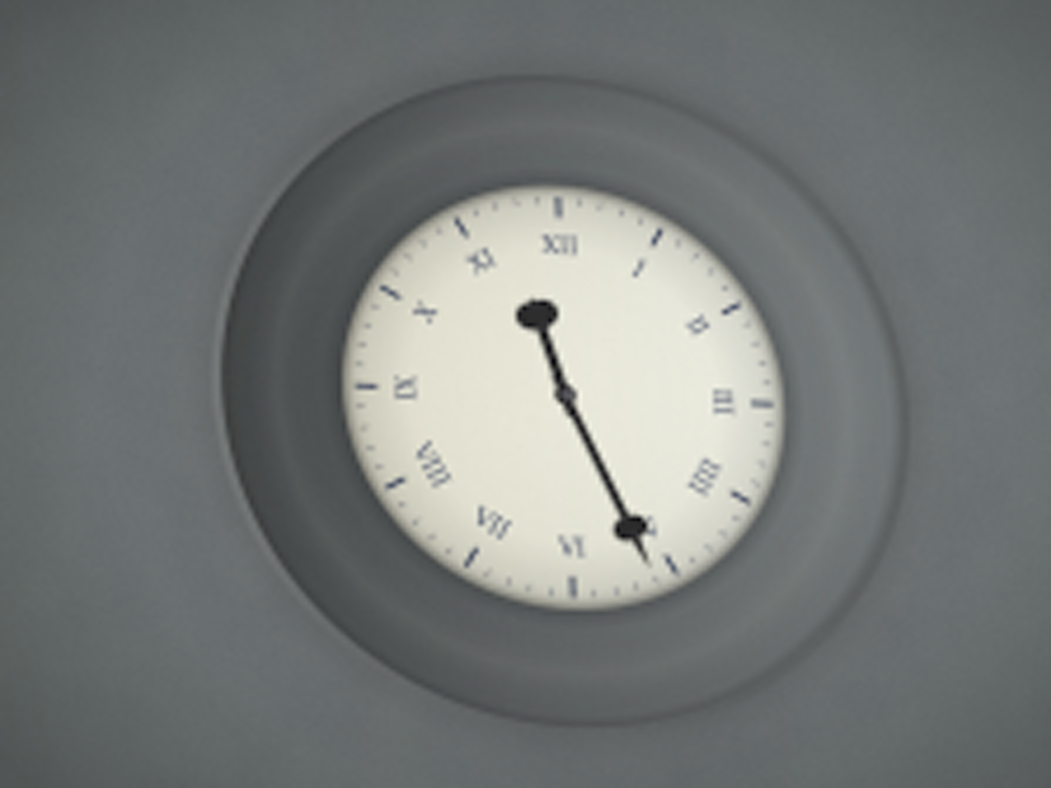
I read 11.26
